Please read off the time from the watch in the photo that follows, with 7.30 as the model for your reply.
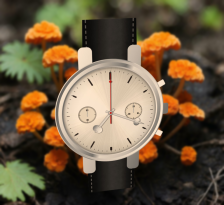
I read 7.19
